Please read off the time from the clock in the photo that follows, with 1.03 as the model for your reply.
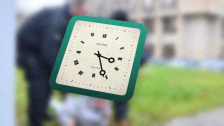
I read 3.26
